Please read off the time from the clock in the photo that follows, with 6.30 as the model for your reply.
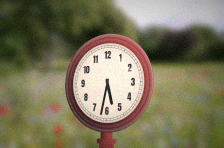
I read 5.32
